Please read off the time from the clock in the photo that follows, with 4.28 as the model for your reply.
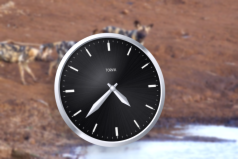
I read 4.38
